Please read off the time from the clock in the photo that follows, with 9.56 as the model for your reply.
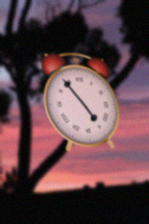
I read 4.54
